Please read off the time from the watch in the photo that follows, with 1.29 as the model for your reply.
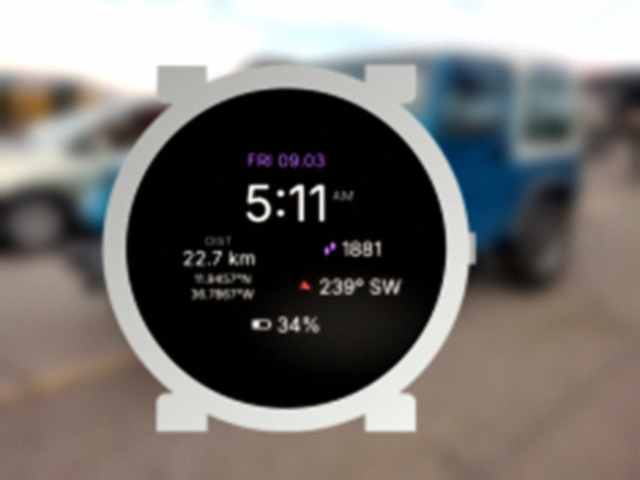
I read 5.11
